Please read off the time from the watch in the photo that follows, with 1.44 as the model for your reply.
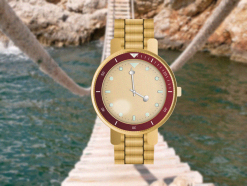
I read 3.59
